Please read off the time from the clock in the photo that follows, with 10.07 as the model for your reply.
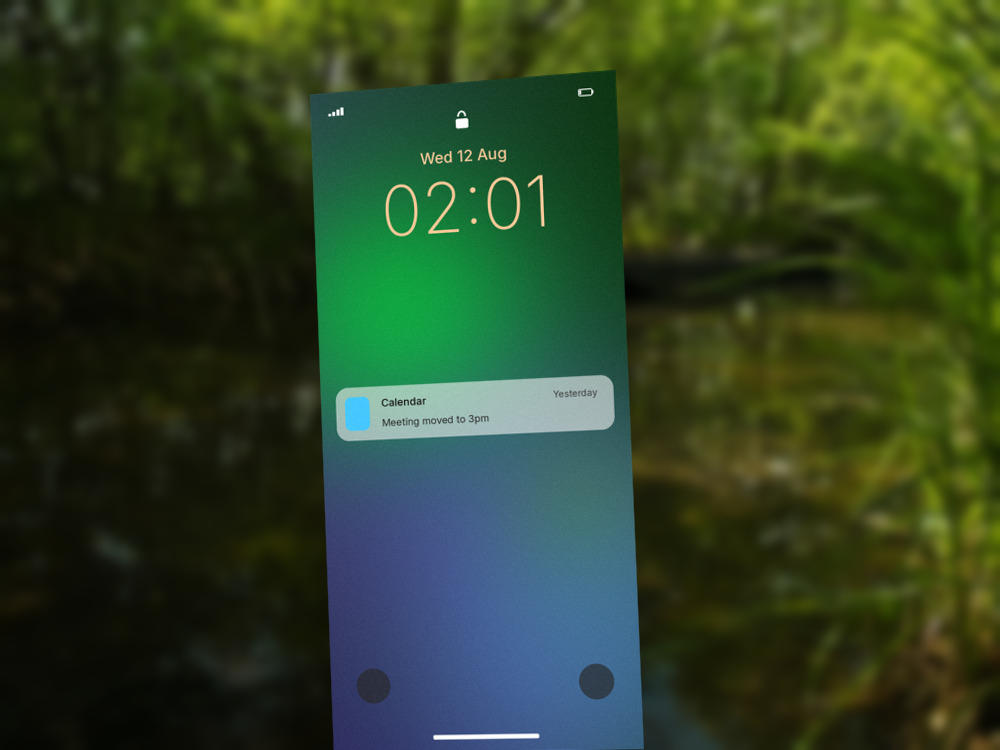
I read 2.01
